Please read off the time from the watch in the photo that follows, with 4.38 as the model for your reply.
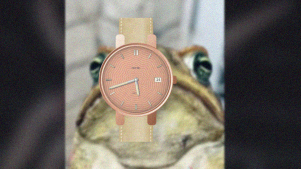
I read 5.42
